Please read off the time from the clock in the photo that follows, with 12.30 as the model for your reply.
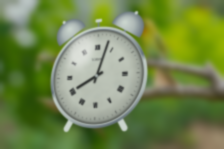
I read 8.03
